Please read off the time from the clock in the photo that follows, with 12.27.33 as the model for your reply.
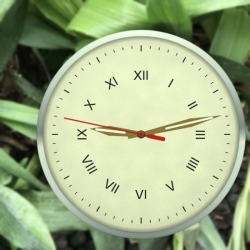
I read 9.12.47
